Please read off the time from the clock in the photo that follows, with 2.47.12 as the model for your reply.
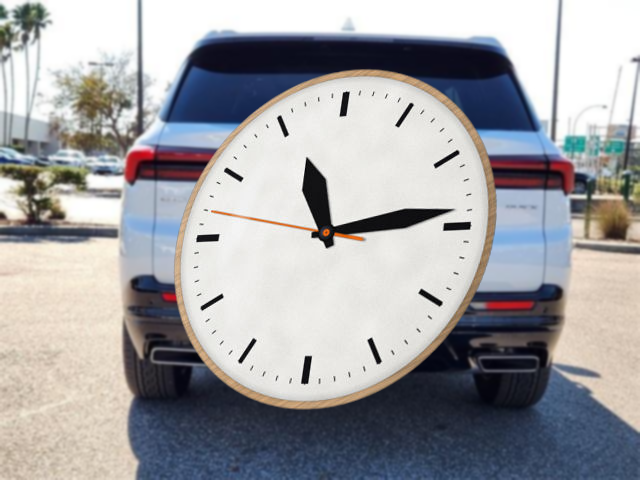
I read 11.13.47
